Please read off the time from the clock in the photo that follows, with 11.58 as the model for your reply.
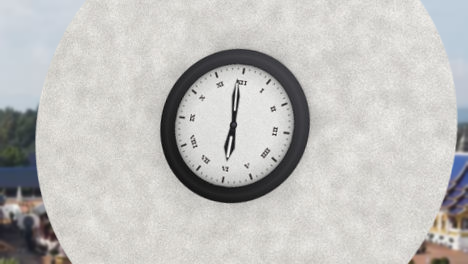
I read 5.59
